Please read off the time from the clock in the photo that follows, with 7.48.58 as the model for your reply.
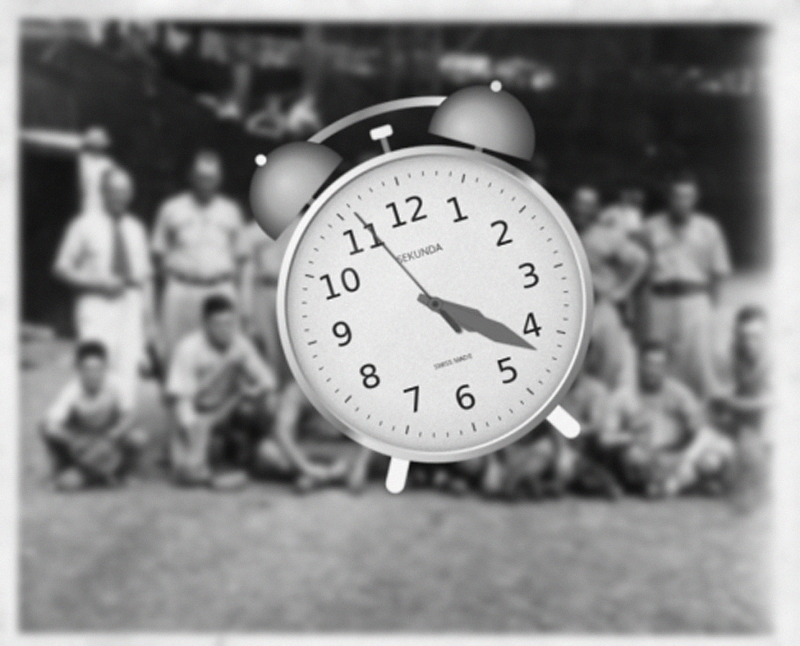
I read 4.21.56
